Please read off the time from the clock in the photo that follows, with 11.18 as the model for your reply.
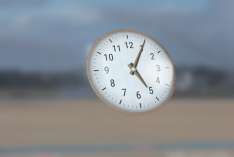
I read 5.05
